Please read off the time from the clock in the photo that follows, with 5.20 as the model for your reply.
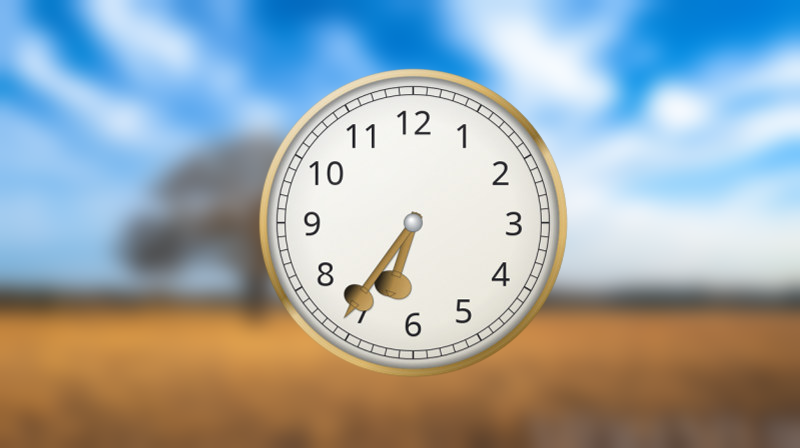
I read 6.36
